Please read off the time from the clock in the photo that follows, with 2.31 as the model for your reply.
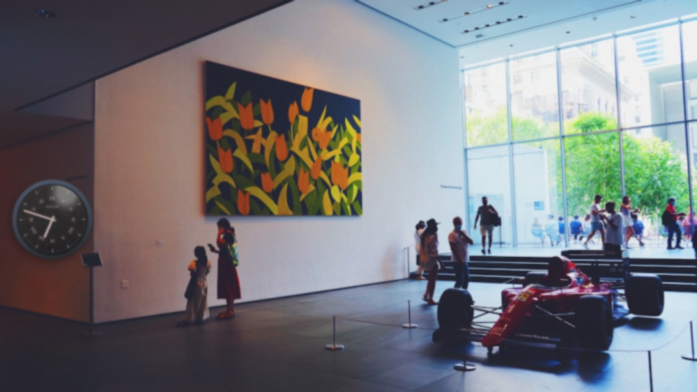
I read 6.48
